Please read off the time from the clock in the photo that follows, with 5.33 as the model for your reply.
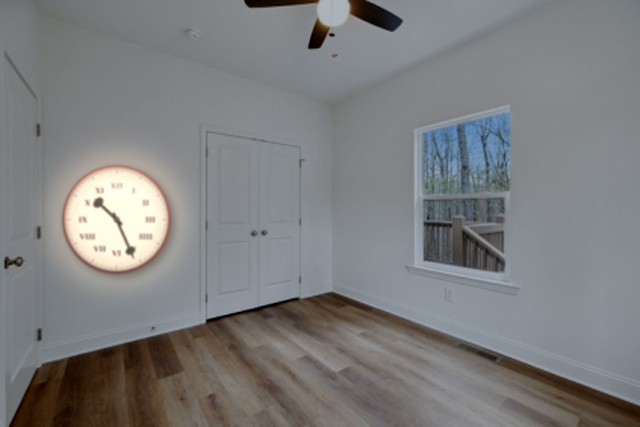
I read 10.26
